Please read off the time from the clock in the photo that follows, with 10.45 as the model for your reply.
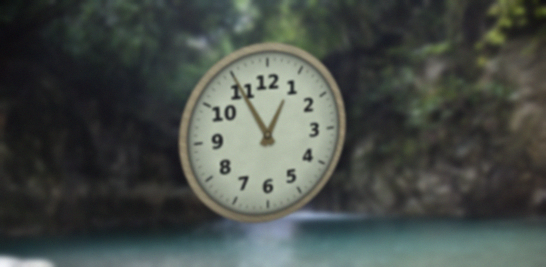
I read 12.55
